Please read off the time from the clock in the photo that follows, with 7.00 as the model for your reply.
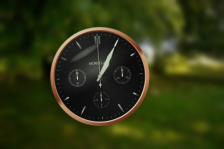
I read 1.05
